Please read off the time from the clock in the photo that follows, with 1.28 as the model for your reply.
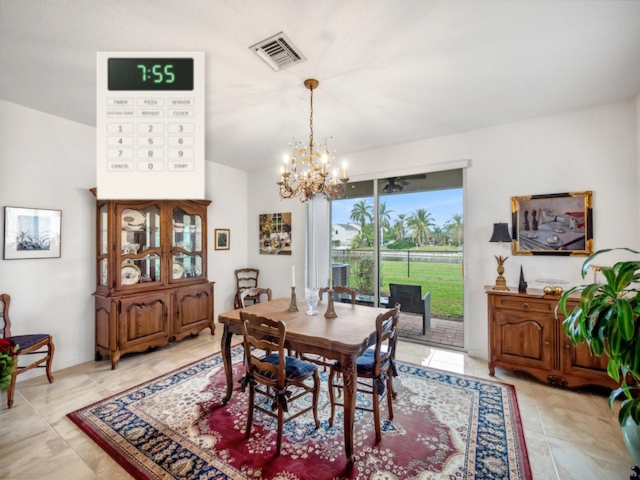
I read 7.55
